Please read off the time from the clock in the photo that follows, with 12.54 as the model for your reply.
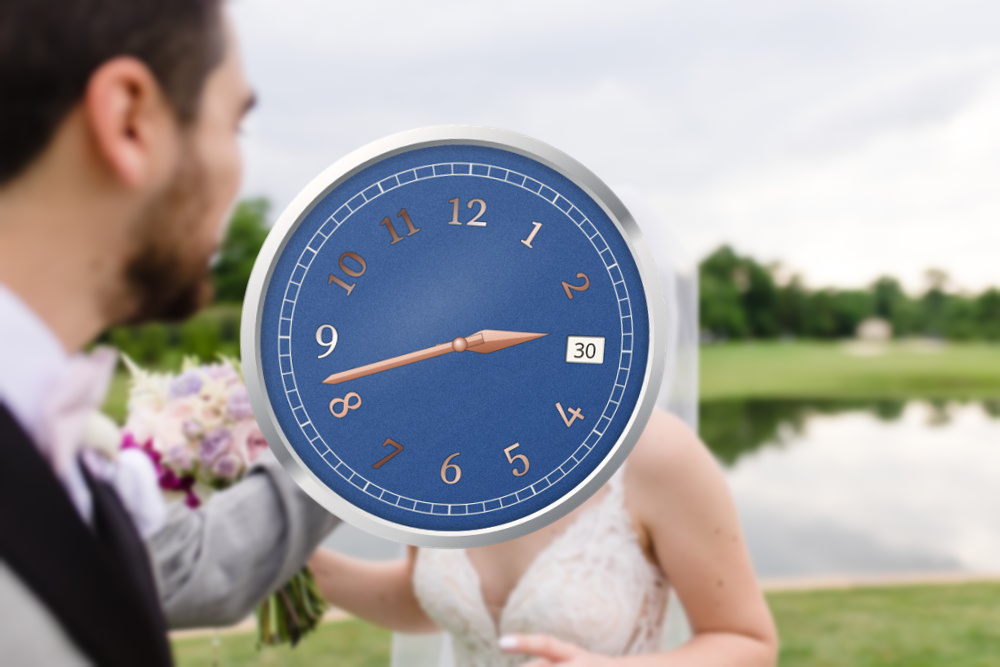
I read 2.42
